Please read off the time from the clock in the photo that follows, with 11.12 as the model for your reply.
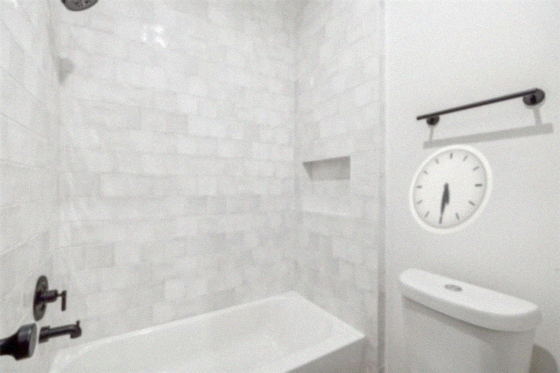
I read 5.30
